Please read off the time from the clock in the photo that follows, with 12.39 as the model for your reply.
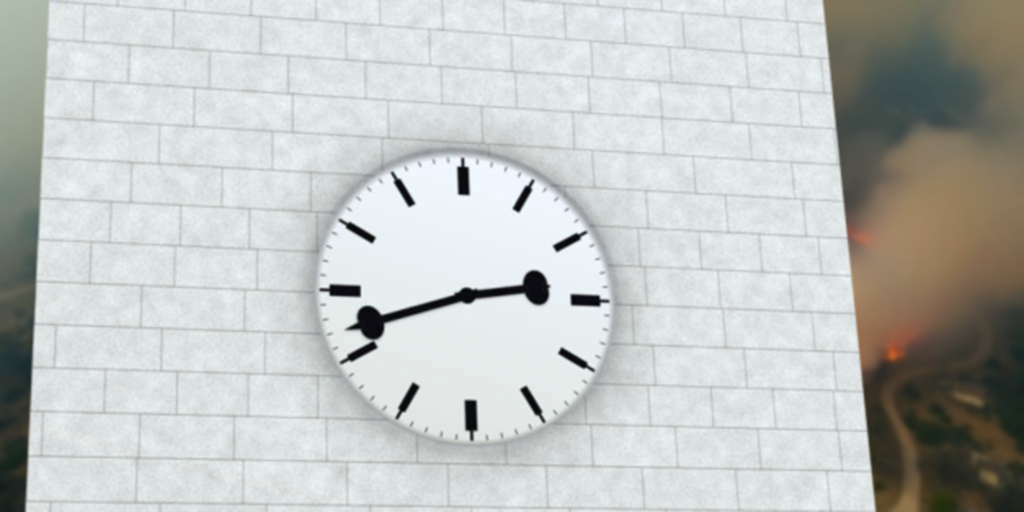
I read 2.42
